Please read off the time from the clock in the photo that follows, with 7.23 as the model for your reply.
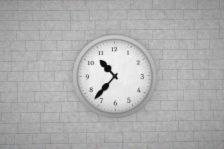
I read 10.37
